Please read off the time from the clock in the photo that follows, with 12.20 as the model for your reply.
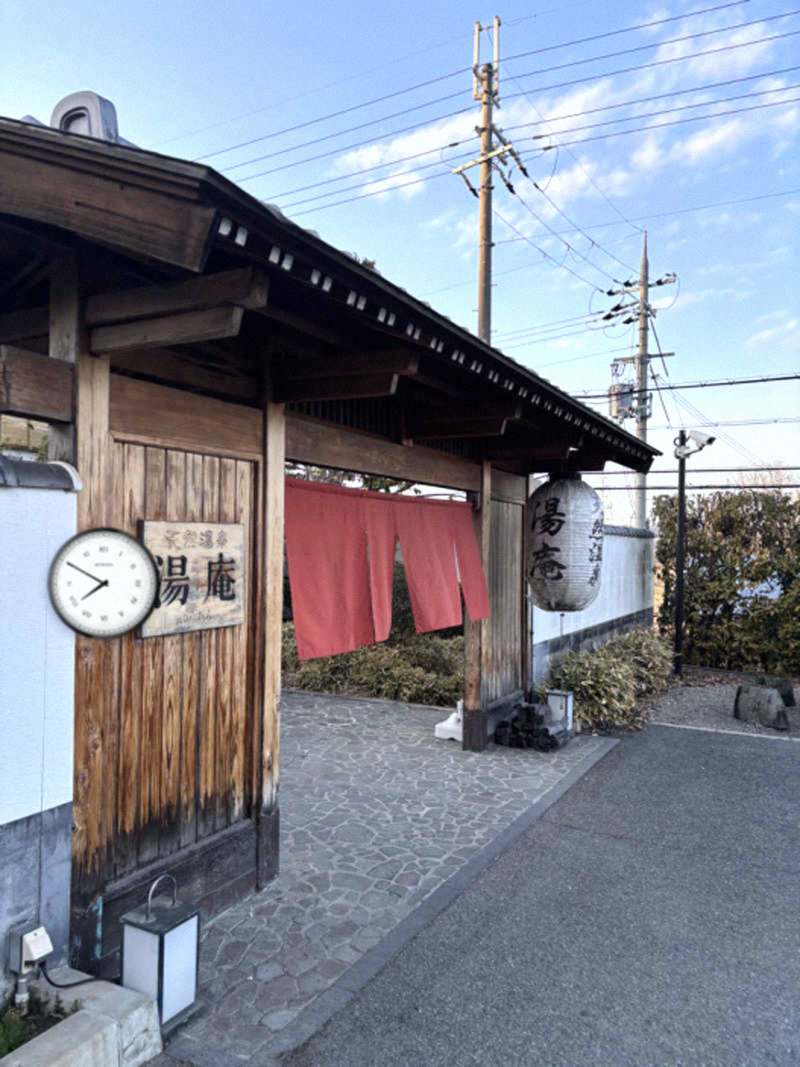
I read 7.50
